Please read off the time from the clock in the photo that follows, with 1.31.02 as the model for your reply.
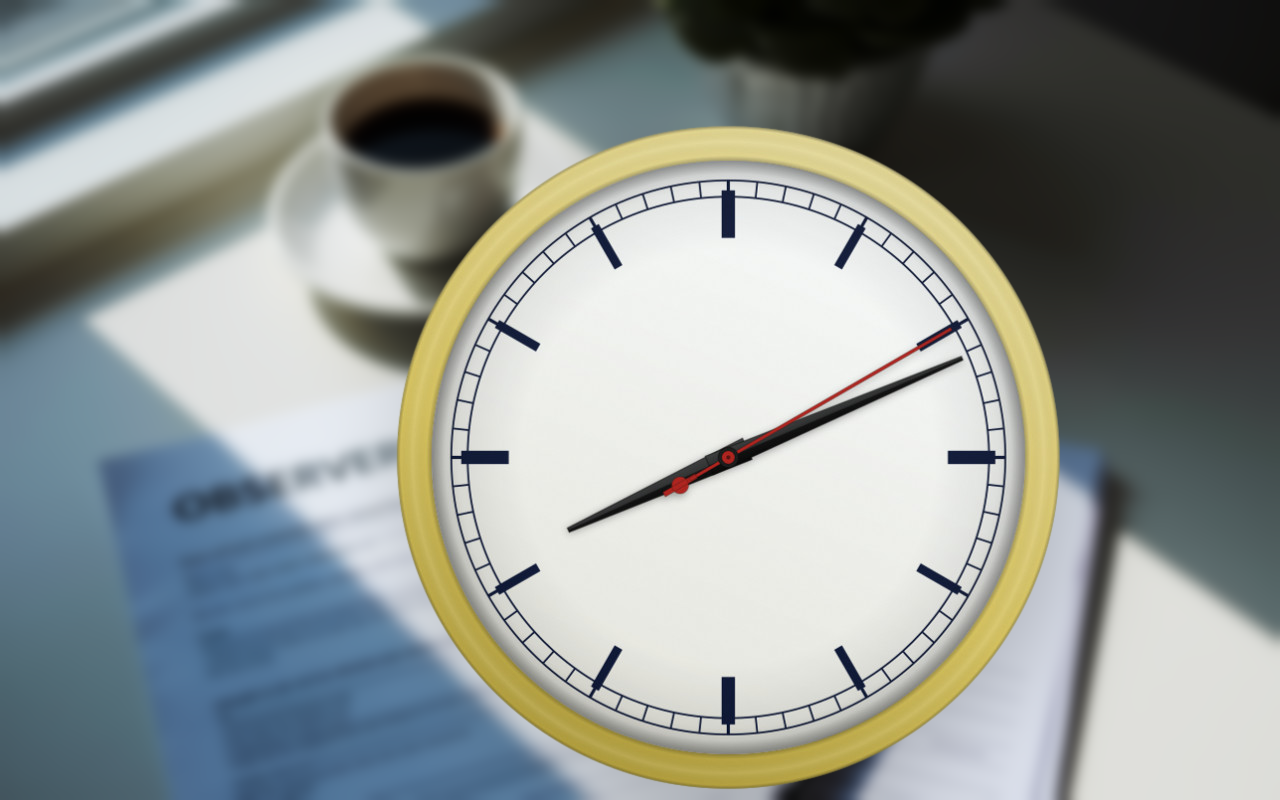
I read 8.11.10
